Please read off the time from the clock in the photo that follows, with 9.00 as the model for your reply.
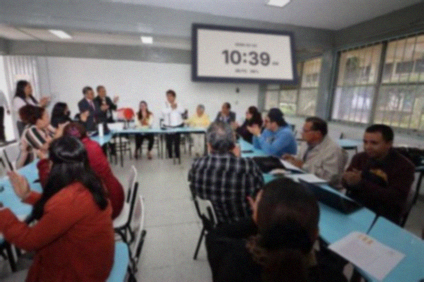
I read 10.39
